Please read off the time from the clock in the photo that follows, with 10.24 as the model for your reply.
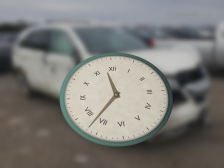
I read 11.37
